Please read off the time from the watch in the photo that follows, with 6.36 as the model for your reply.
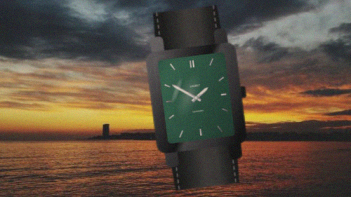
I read 1.51
